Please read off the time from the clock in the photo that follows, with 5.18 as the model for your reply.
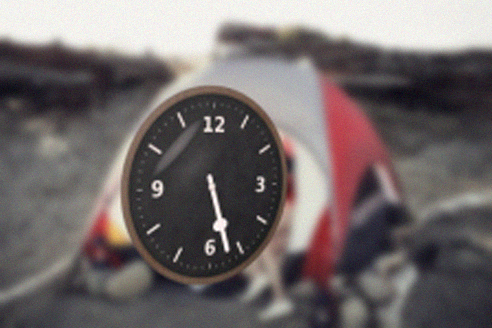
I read 5.27
